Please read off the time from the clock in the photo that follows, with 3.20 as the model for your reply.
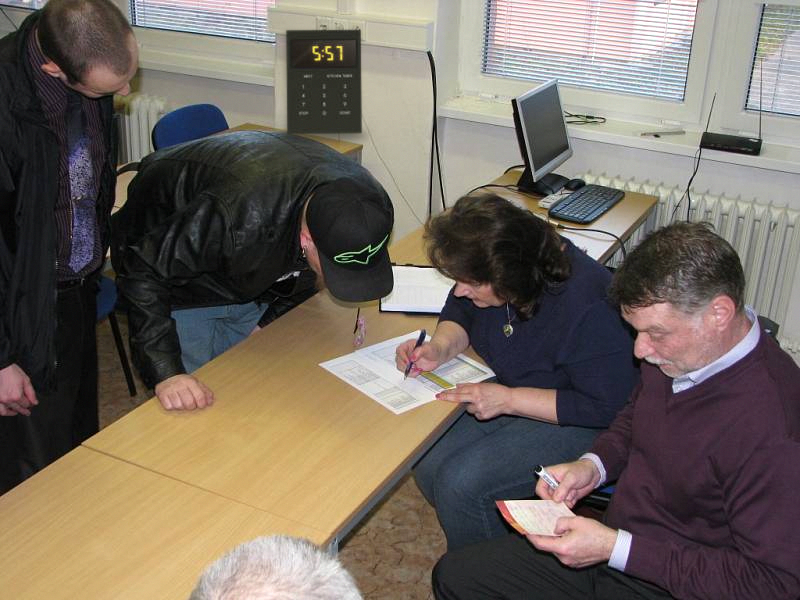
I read 5.57
